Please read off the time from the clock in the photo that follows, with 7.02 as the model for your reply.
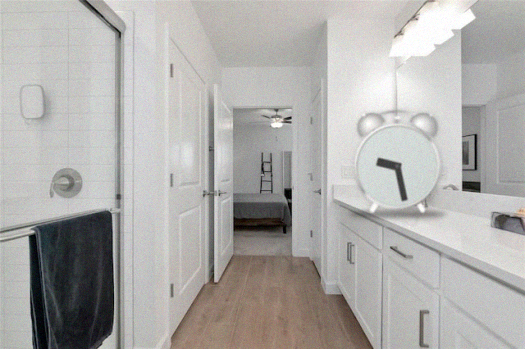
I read 9.28
